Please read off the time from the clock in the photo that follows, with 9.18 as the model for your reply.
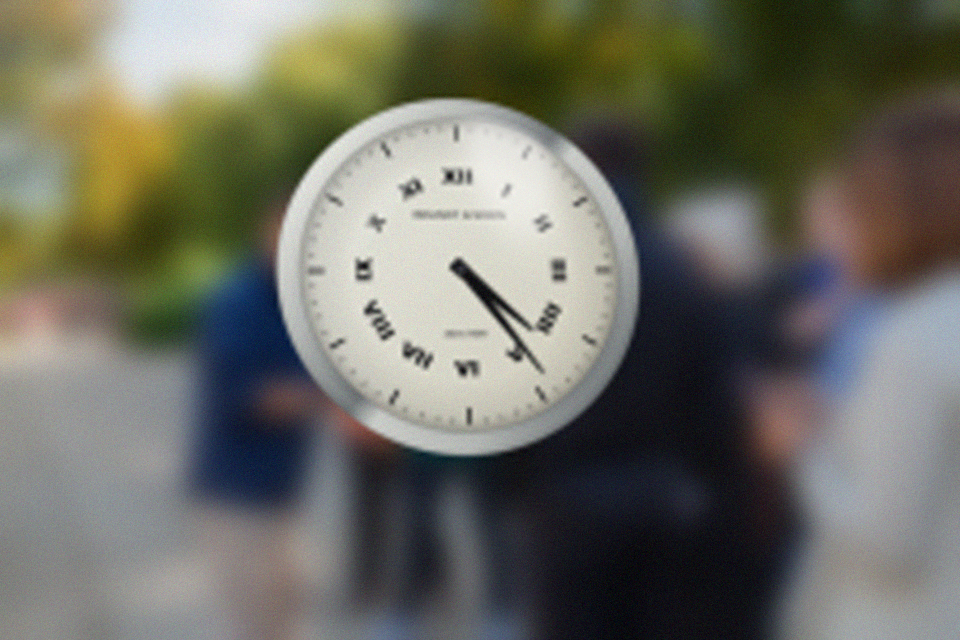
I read 4.24
